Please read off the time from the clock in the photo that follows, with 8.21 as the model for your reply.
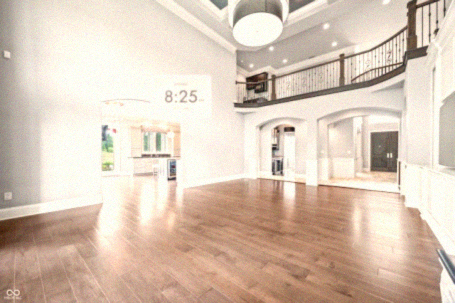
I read 8.25
